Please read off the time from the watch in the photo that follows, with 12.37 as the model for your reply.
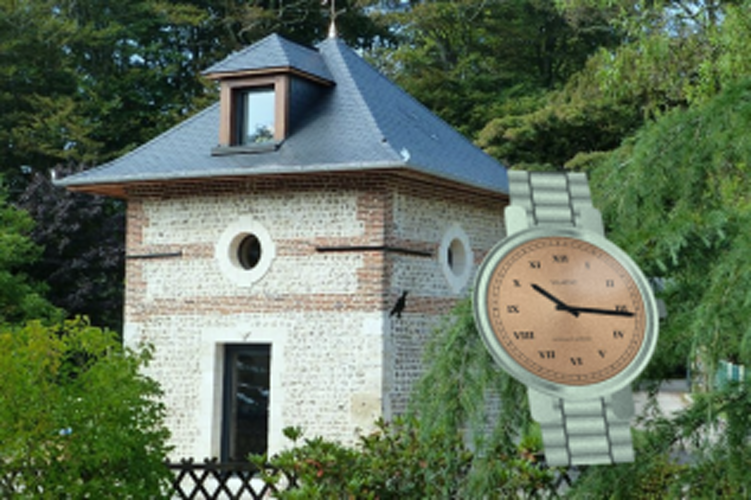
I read 10.16
